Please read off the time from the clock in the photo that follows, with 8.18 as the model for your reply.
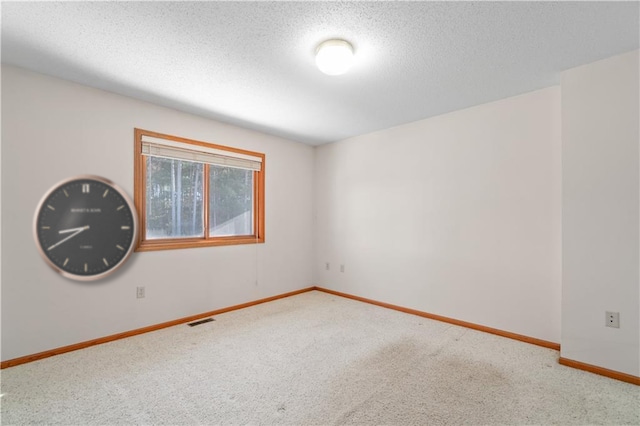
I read 8.40
